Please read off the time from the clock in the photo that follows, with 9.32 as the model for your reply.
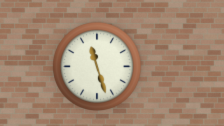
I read 11.27
